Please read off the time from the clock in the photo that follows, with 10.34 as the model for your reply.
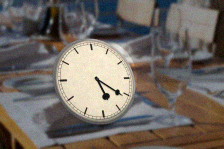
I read 5.21
